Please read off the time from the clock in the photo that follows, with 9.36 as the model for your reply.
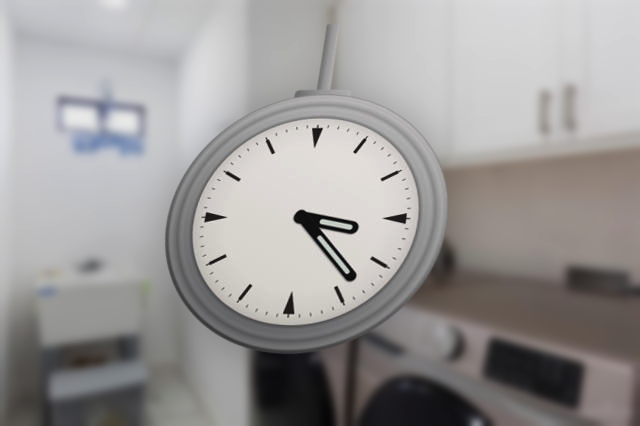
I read 3.23
